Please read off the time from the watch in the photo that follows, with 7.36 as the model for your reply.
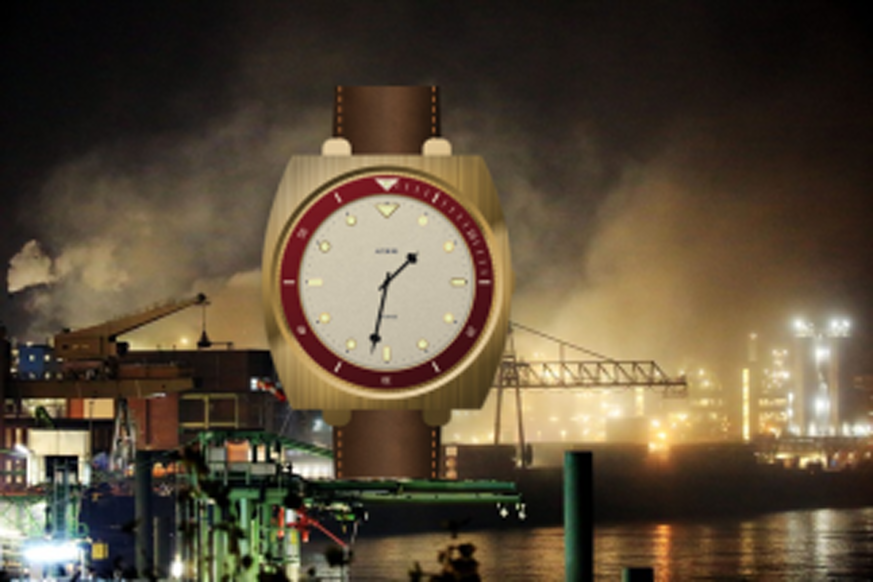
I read 1.32
